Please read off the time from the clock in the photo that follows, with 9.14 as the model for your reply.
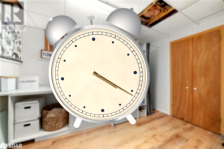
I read 4.21
